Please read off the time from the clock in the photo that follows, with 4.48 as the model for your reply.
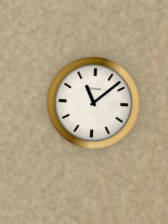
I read 11.08
